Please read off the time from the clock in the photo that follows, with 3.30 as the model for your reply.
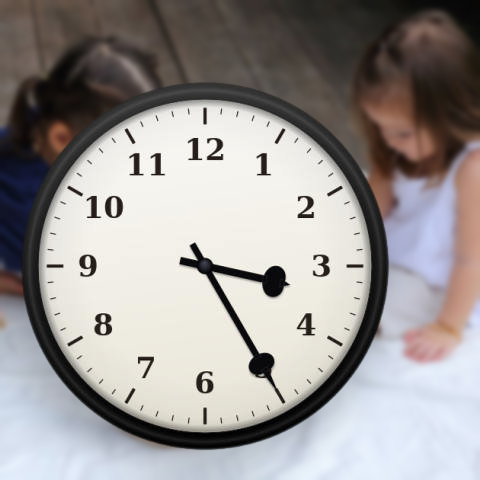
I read 3.25
